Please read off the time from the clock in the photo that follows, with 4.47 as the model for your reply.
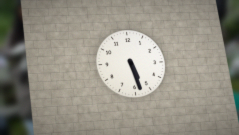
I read 5.28
